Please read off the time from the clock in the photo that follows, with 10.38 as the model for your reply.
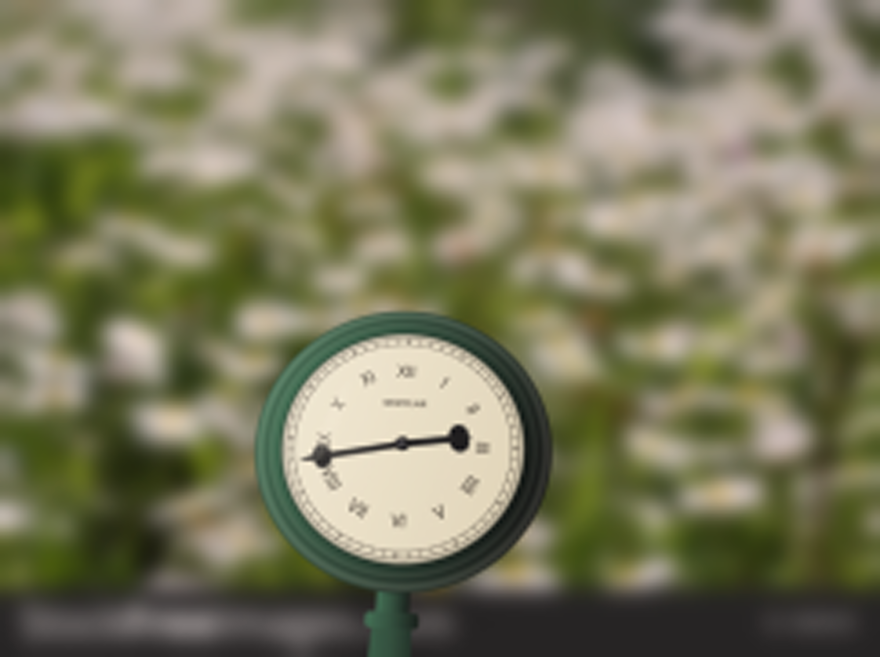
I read 2.43
